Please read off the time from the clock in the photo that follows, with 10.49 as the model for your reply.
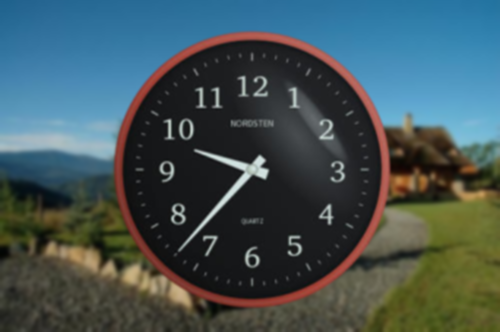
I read 9.37
